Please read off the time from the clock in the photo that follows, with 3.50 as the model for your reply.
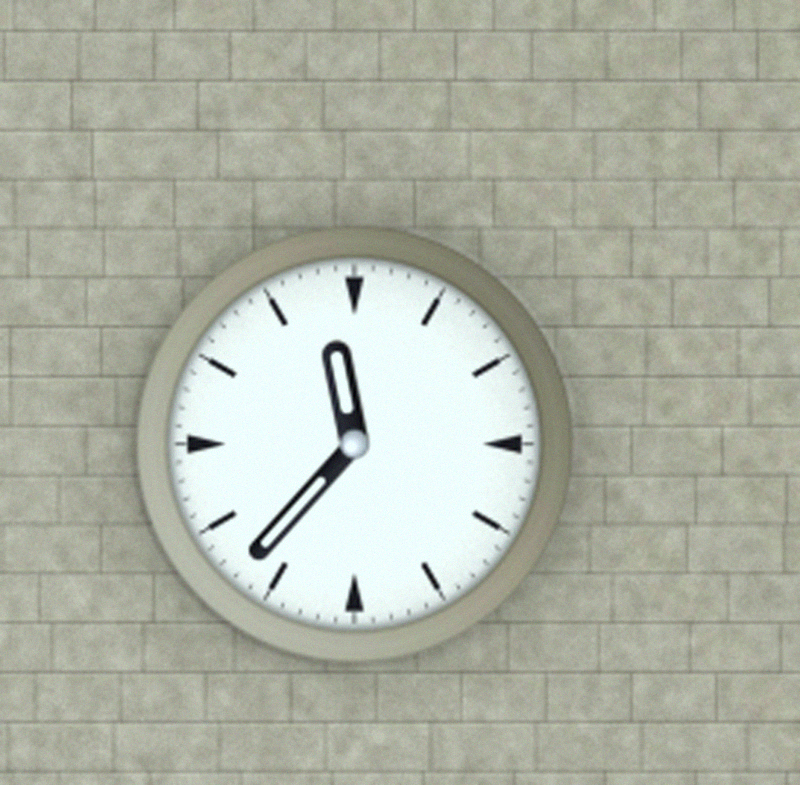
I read 11.37
